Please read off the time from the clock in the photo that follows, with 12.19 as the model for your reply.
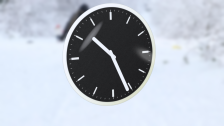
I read 10.26
